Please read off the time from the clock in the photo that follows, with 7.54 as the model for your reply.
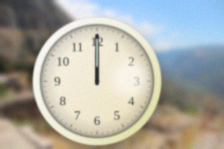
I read 12.00
